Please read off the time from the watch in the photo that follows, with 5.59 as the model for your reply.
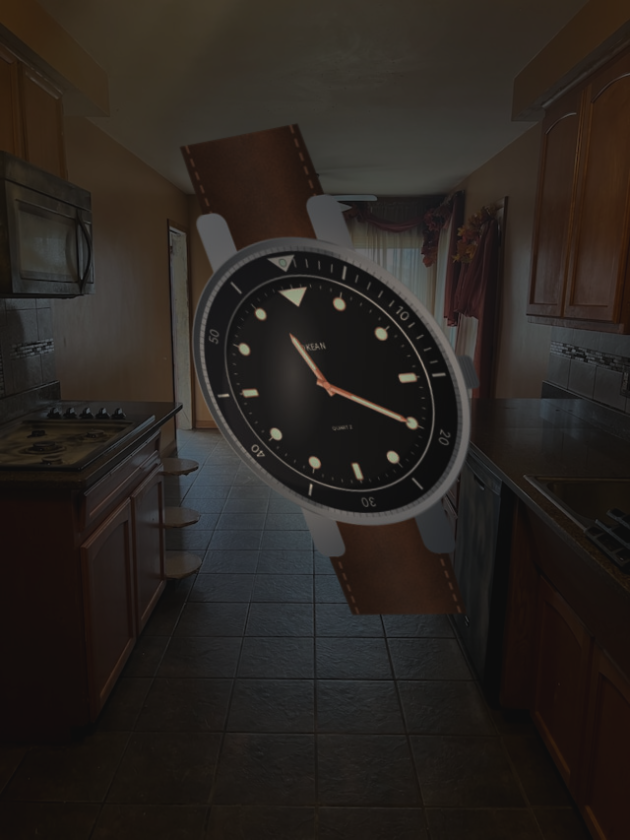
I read 11.20
